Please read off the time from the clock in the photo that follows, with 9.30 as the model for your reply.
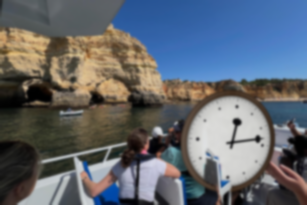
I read 12.13
